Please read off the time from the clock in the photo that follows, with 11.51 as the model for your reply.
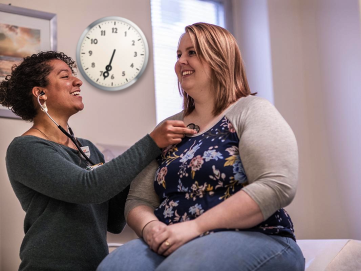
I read 6.33
